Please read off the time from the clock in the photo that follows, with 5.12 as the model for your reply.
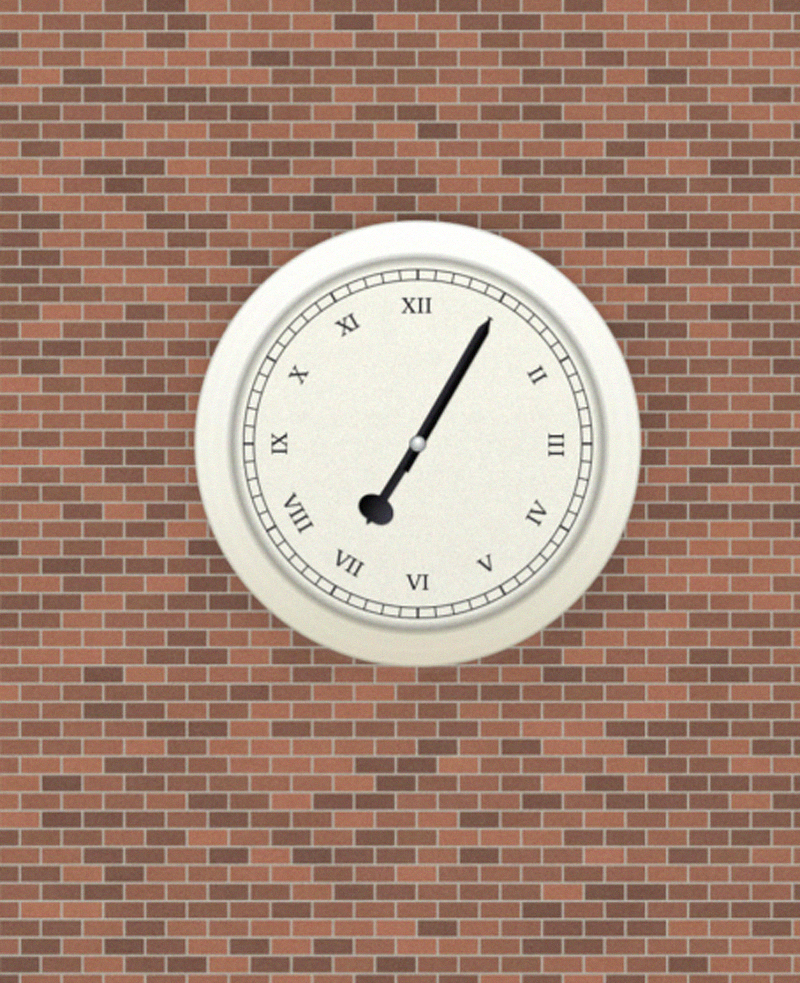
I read 7.05
